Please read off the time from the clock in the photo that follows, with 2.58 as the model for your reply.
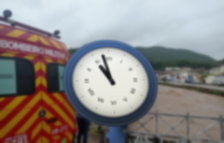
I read 10.58
